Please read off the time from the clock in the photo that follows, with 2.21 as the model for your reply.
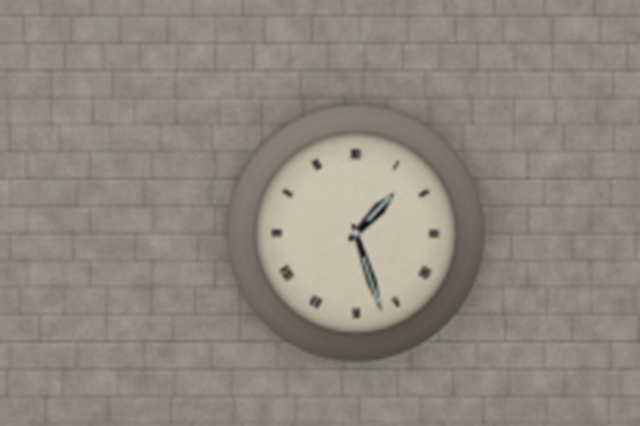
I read 1.27
